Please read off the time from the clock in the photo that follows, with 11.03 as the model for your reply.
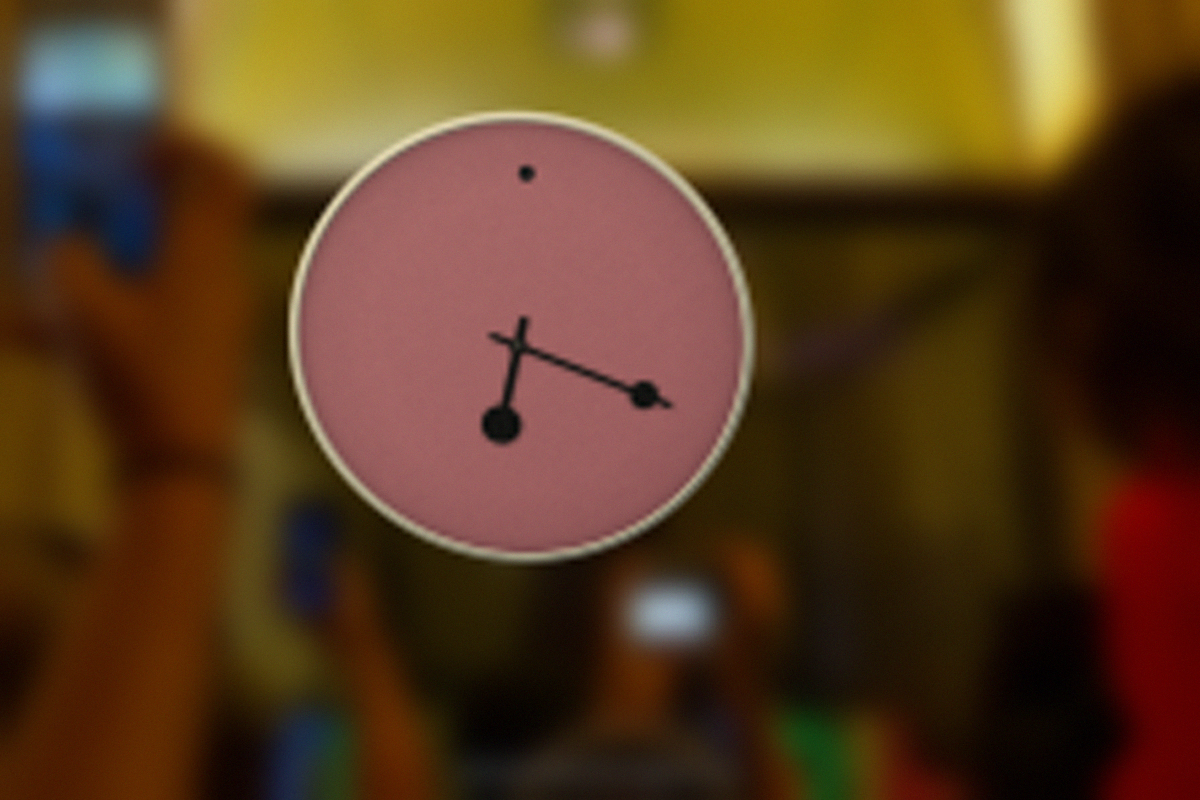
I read 6.18
